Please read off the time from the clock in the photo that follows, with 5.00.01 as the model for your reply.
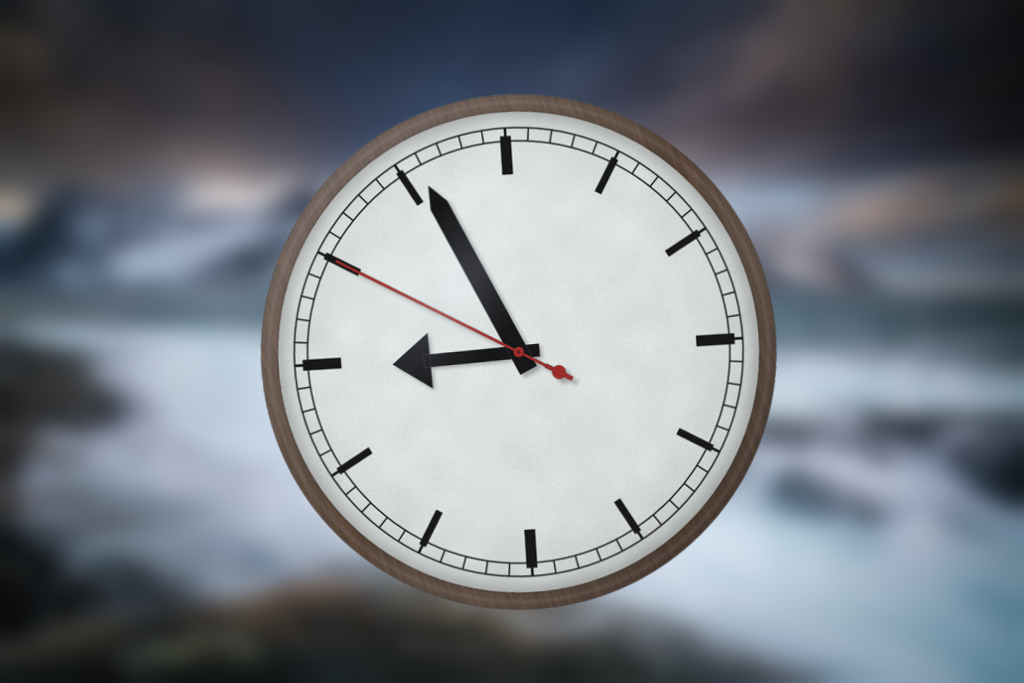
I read 8.55.50
